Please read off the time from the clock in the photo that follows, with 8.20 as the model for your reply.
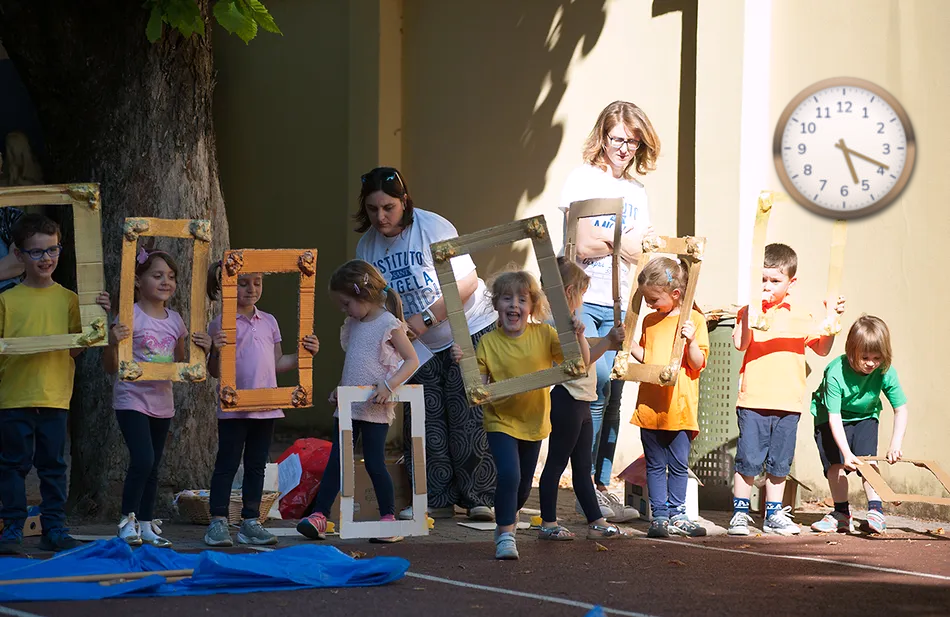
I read 5.19
